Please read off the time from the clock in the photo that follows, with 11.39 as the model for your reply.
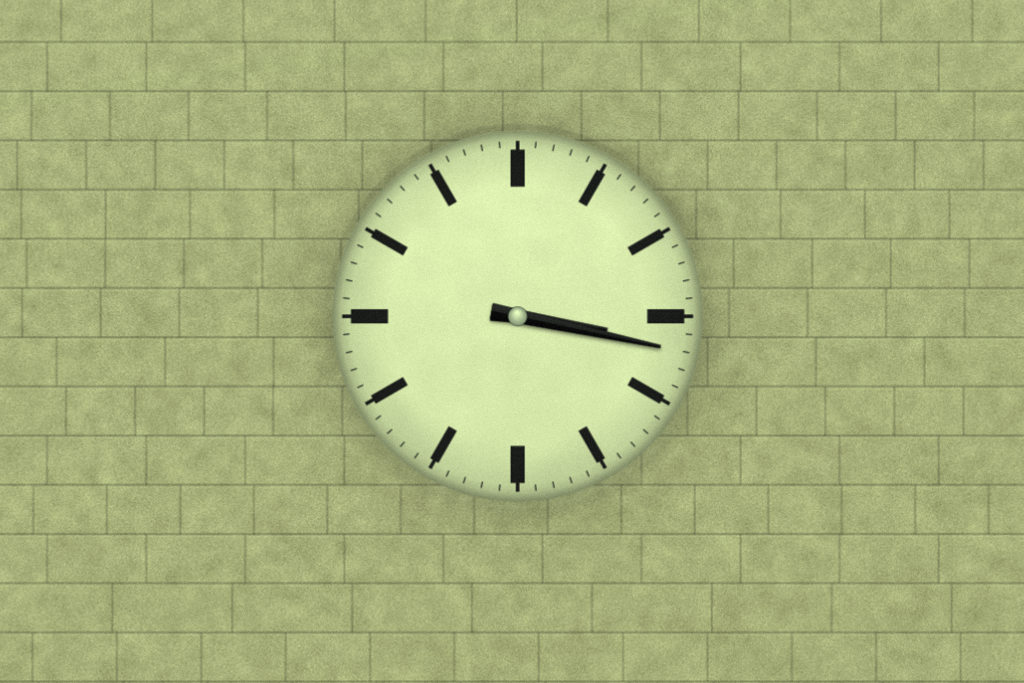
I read 3.17
